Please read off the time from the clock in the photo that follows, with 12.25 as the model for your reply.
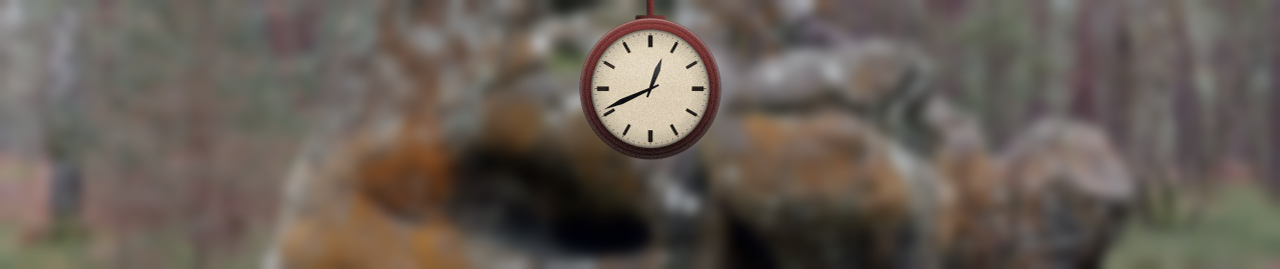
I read 12.41
